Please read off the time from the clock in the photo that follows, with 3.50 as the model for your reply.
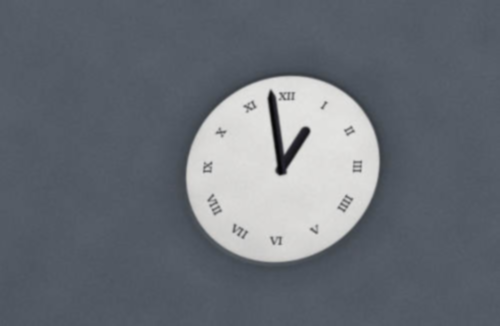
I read 12.58
